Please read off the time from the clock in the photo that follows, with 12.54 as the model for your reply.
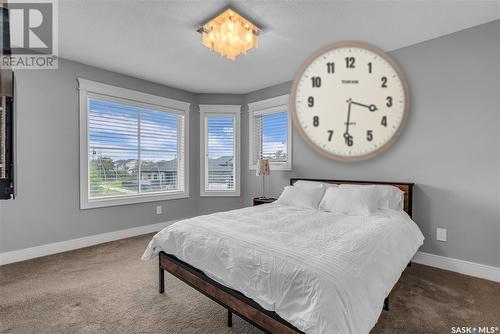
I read 3.31
